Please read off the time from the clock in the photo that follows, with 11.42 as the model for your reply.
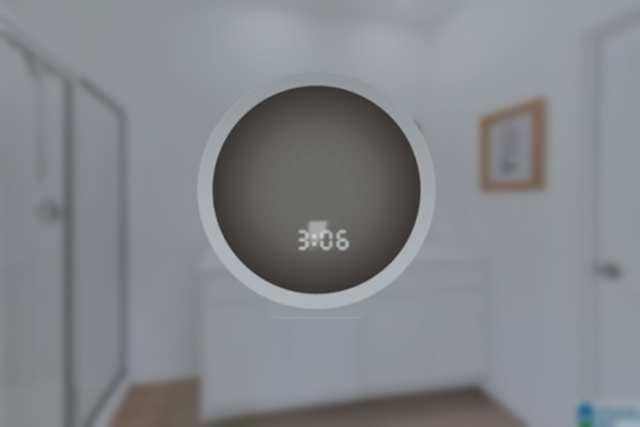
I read 3.06
